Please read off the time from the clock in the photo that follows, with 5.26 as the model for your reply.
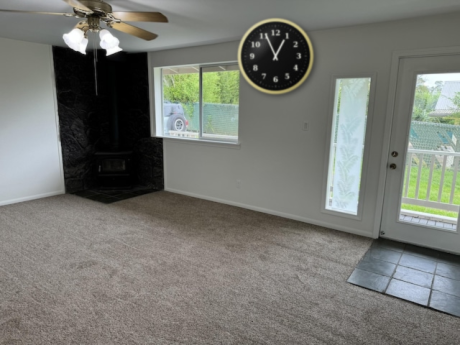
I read 12.56
